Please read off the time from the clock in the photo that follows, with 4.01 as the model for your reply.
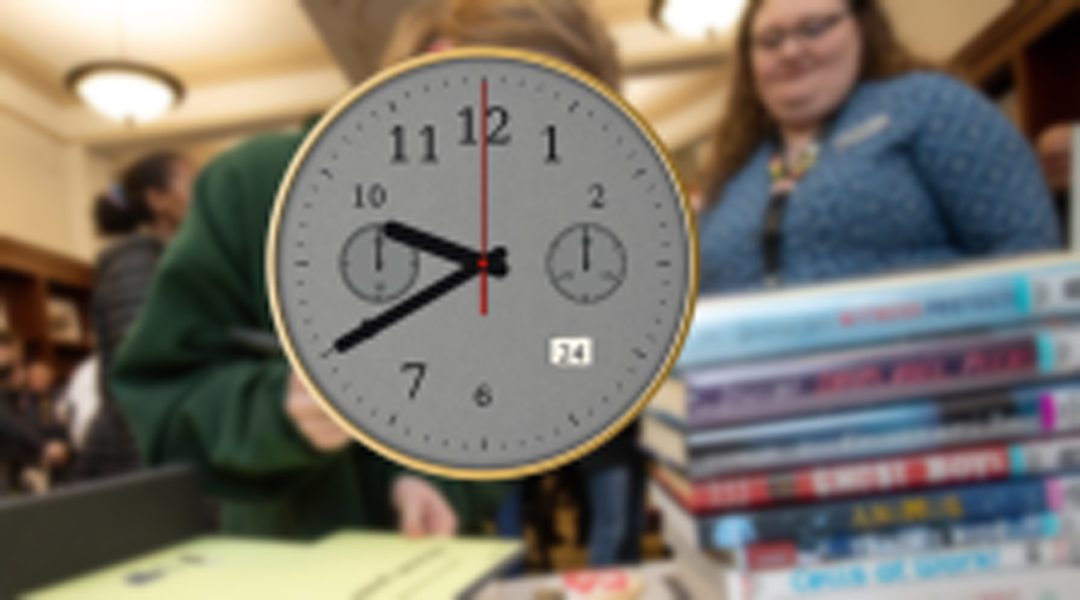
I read 9.40
